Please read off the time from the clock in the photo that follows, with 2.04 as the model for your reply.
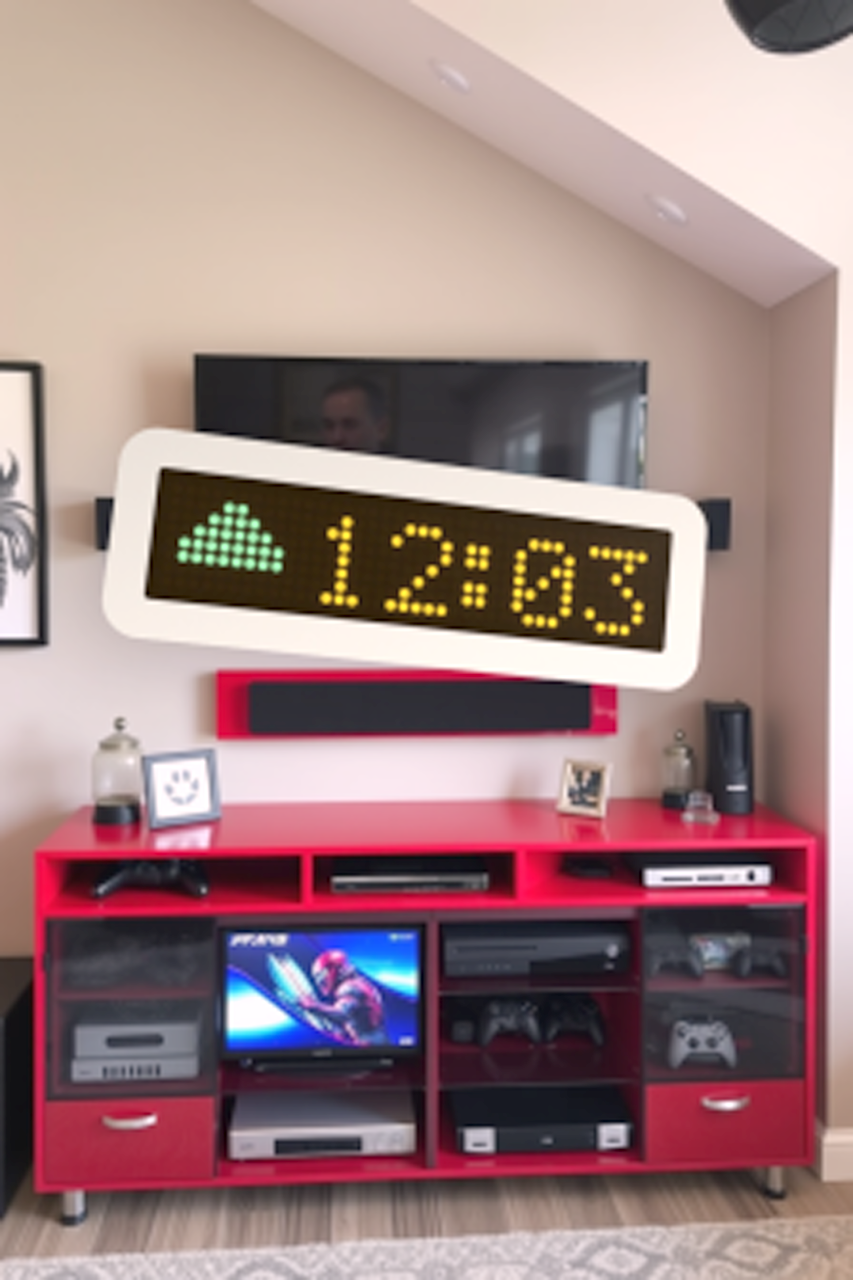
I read 12.03
